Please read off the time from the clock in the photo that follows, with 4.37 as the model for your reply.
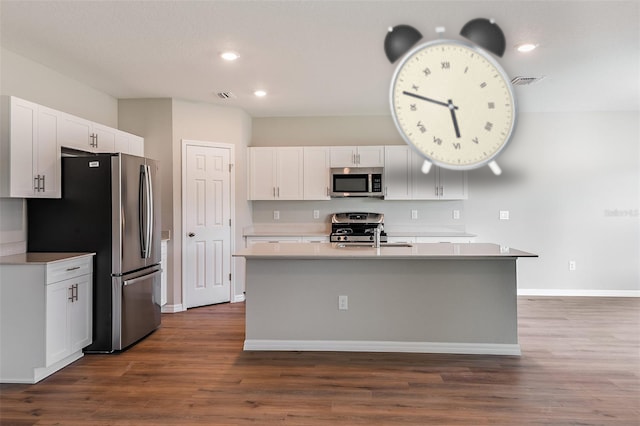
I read 5.48
